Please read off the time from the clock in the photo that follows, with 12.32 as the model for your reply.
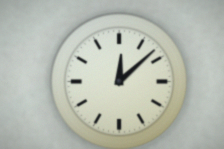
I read 12.08
